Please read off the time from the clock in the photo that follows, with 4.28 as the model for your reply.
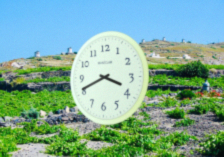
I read 3.41
